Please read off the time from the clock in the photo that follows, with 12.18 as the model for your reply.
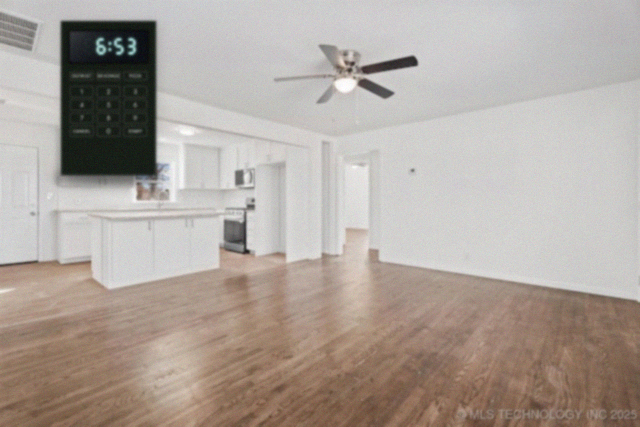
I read 6.53
